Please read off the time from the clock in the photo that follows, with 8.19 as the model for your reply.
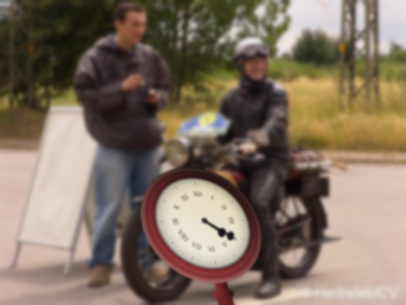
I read 4.21
